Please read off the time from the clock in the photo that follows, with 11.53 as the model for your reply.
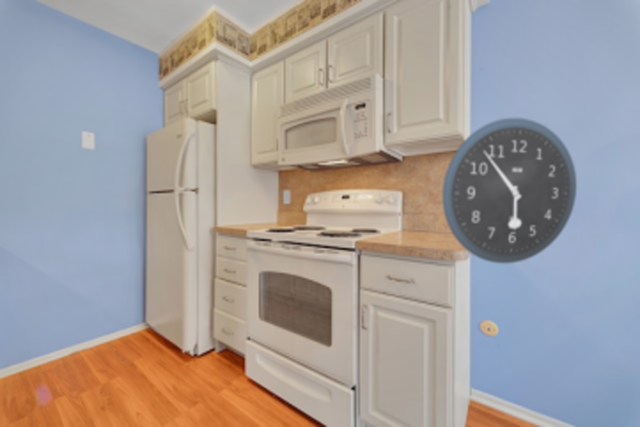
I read 5.53
